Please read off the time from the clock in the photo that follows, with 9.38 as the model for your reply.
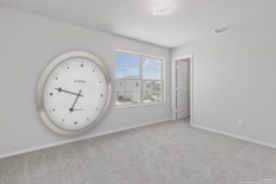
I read 6.47
